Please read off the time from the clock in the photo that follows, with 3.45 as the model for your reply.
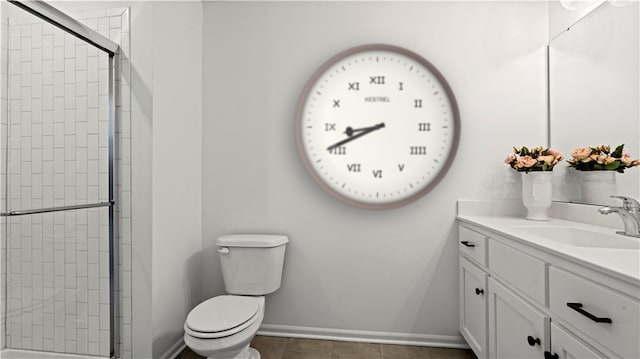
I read 8.41
